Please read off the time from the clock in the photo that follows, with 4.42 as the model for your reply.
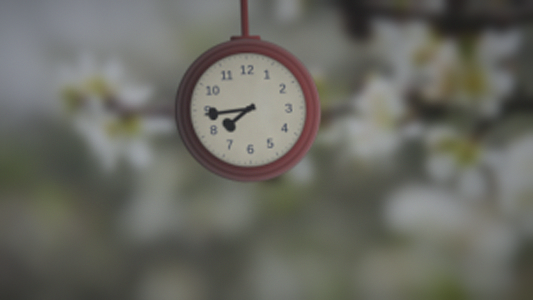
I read 7.44
